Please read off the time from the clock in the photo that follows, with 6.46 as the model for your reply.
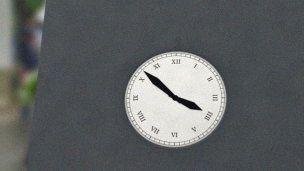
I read 3.52
